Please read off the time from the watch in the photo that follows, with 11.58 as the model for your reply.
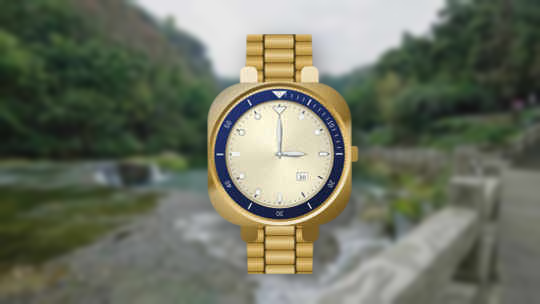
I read 3.00
